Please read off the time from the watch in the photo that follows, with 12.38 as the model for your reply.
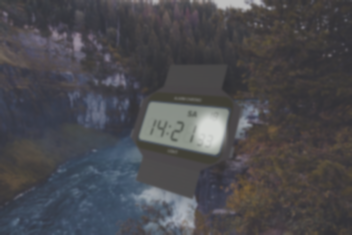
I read 14.21
